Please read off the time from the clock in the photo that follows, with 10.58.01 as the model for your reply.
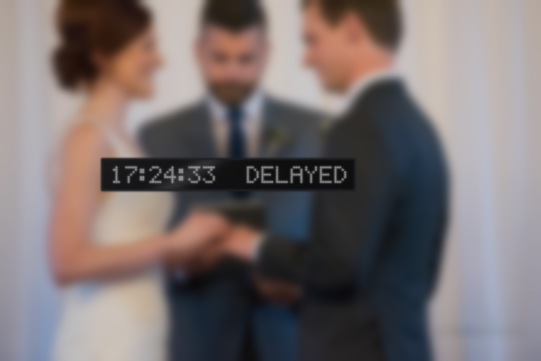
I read 17.24.33
